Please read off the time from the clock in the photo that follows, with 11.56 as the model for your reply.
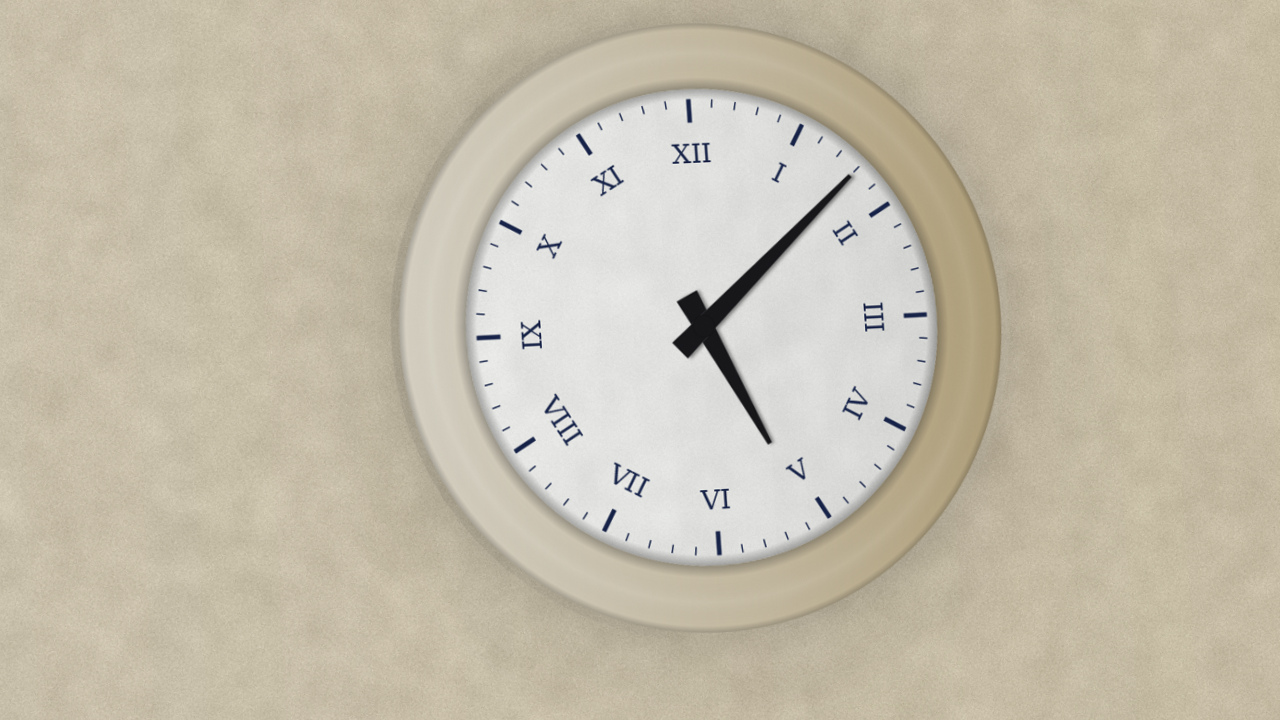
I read 5.08
